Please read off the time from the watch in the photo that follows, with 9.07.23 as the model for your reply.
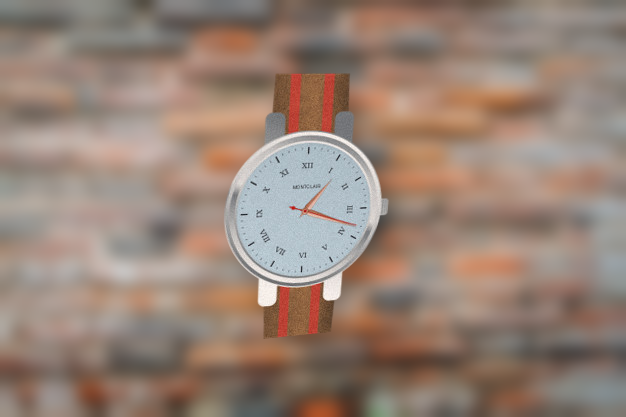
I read 1.18.18
